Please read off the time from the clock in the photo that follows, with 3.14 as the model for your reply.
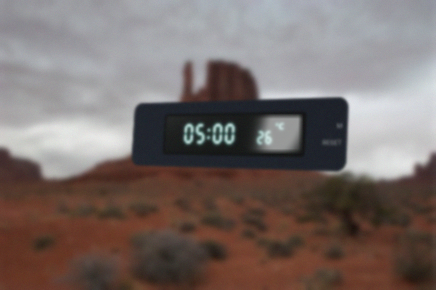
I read 5.00
